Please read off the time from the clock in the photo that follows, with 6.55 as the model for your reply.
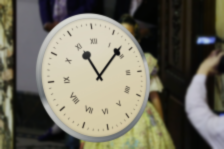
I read 11.08
